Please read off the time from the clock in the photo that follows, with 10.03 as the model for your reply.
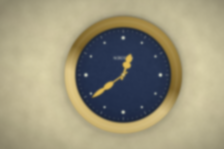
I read 12.39
